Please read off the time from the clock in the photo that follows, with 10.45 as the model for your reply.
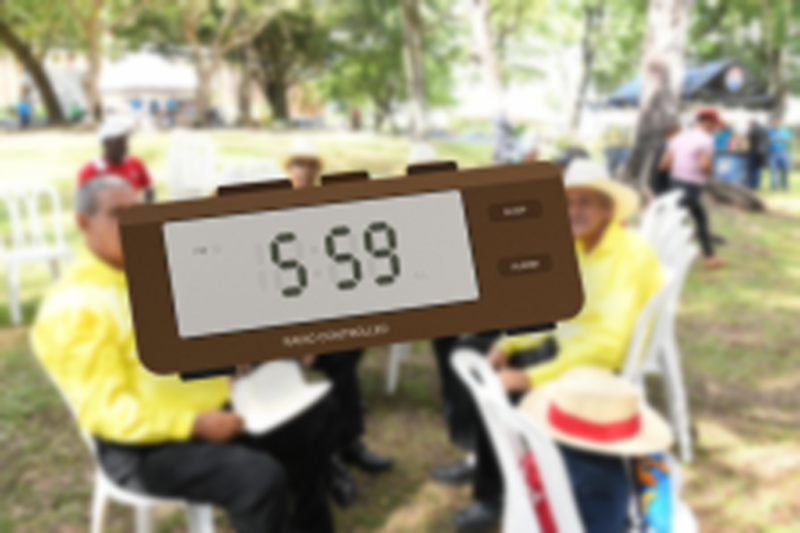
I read 5.59
